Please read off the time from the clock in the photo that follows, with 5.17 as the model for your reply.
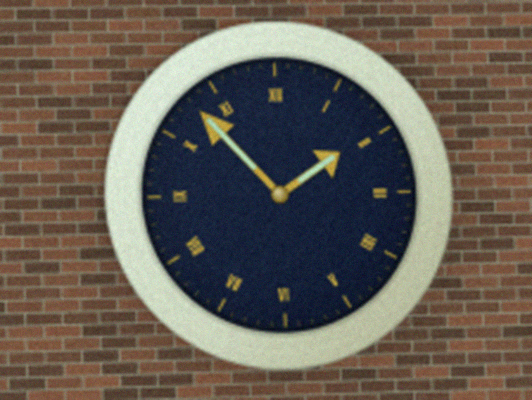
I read 1.53
